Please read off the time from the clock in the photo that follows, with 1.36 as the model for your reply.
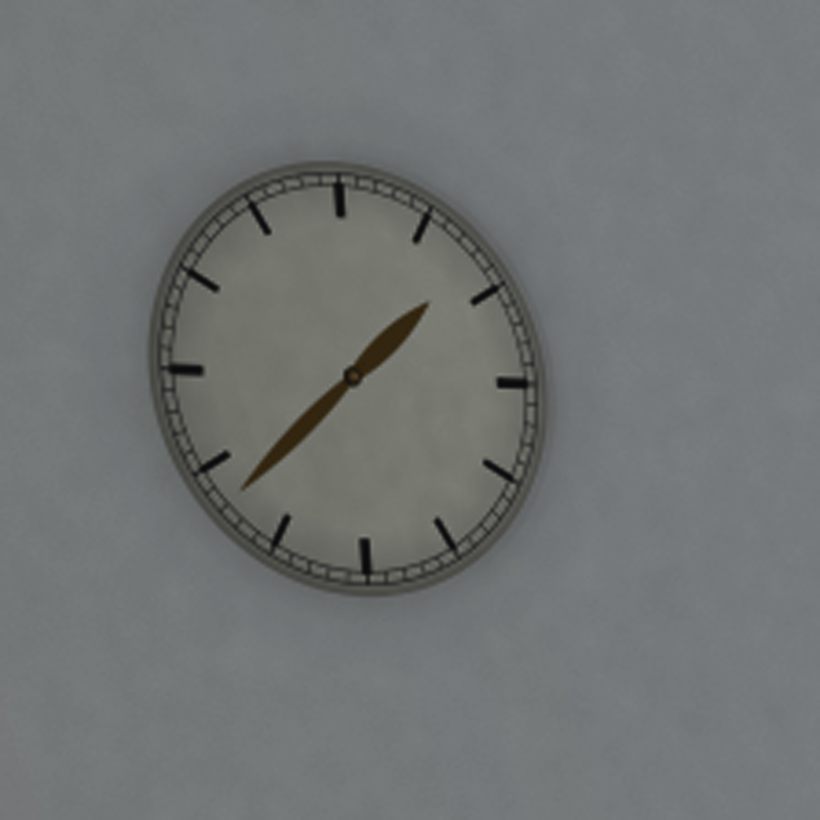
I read 1.38
